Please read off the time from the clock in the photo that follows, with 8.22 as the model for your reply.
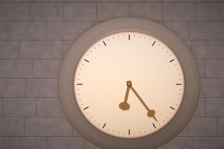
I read 6.24
